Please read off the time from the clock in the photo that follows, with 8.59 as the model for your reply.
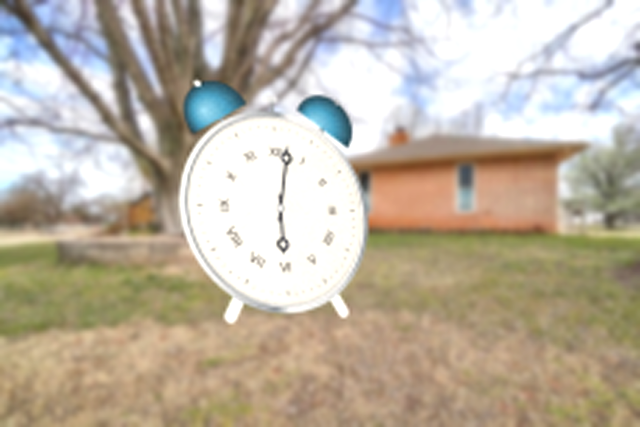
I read 6.02
